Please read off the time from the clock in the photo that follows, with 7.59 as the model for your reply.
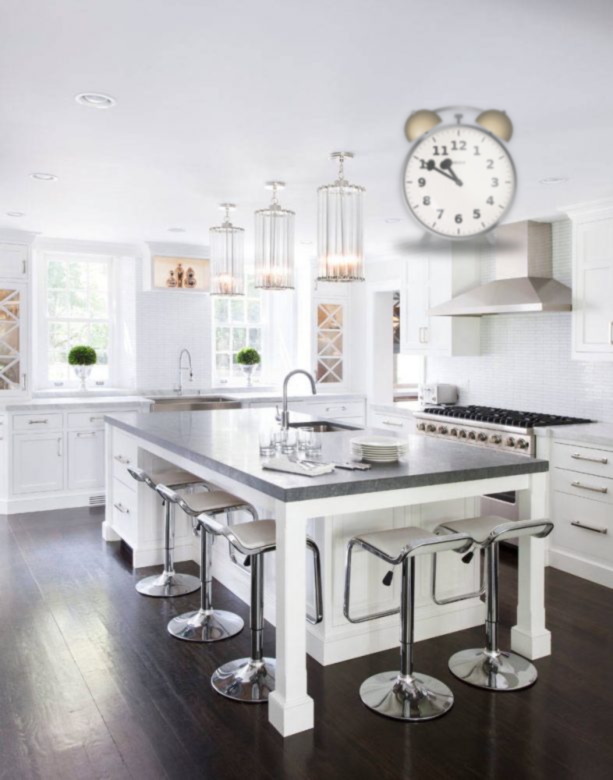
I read 10.50
